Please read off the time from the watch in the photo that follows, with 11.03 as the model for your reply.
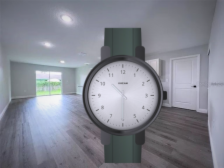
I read 10.30
